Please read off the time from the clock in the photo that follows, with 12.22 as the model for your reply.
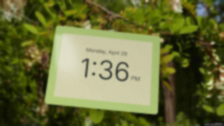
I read 1.36
